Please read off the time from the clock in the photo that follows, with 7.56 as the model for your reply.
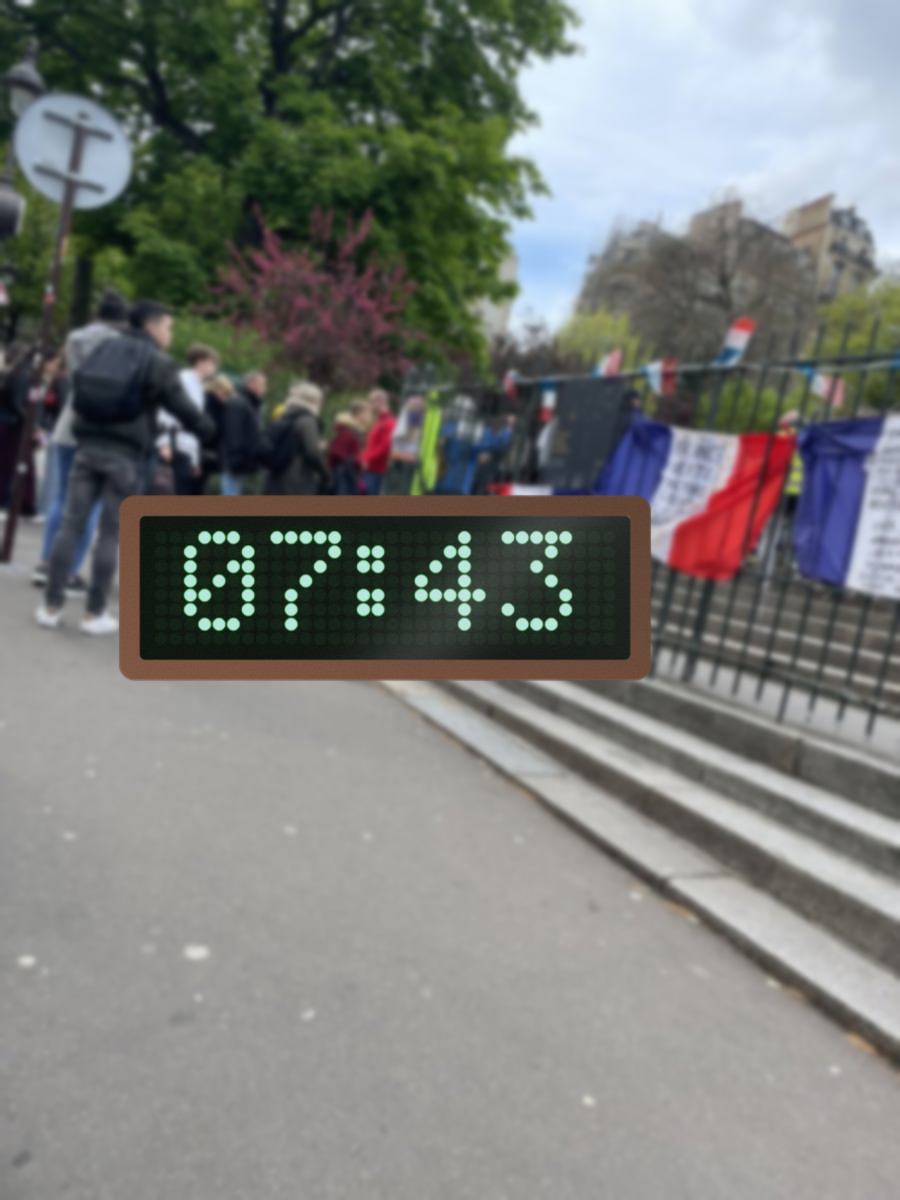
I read 7.43
